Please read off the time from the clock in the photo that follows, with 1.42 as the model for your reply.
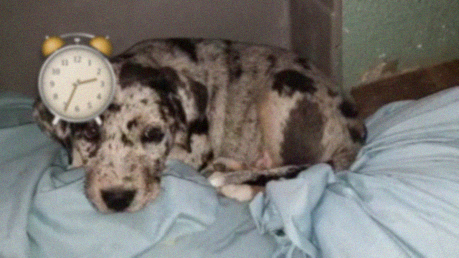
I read 2.34
